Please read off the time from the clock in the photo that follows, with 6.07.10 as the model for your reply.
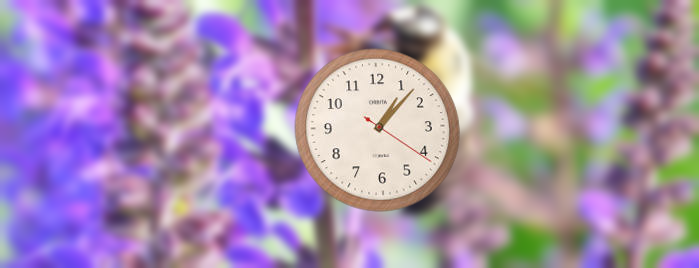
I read 1.07.21
